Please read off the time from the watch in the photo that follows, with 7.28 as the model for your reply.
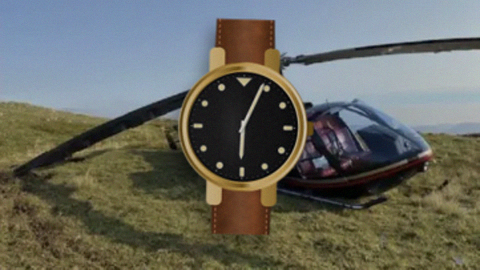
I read 6.04
